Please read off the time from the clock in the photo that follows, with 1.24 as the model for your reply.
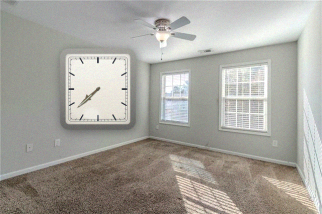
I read 7.38
